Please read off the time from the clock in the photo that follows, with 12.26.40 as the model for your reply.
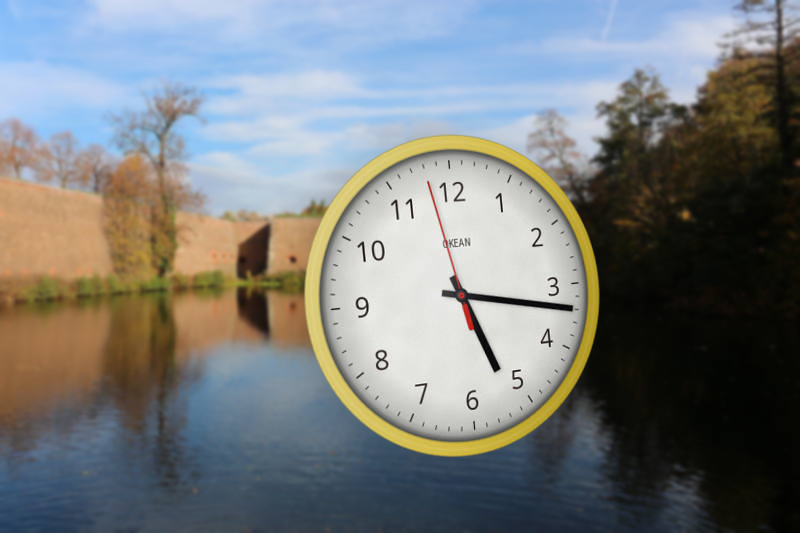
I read 5.16.58
